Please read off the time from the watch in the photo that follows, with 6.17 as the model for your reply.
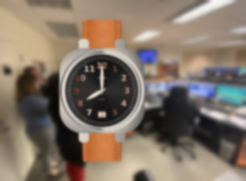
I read 8.00
